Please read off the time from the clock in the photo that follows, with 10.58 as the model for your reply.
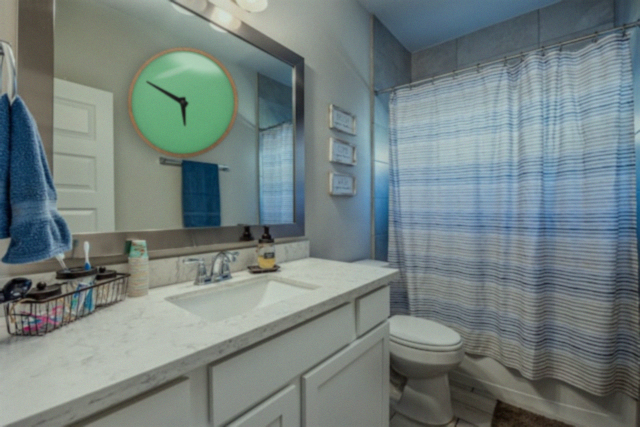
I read 5.50
